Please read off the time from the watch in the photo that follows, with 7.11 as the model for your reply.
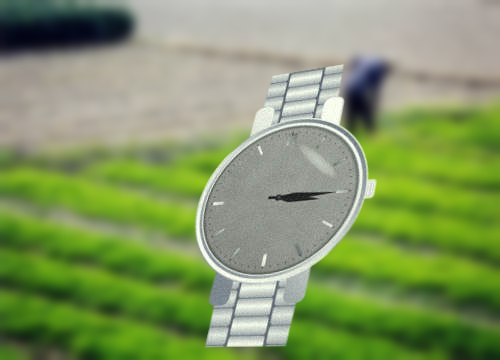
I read 3.15
